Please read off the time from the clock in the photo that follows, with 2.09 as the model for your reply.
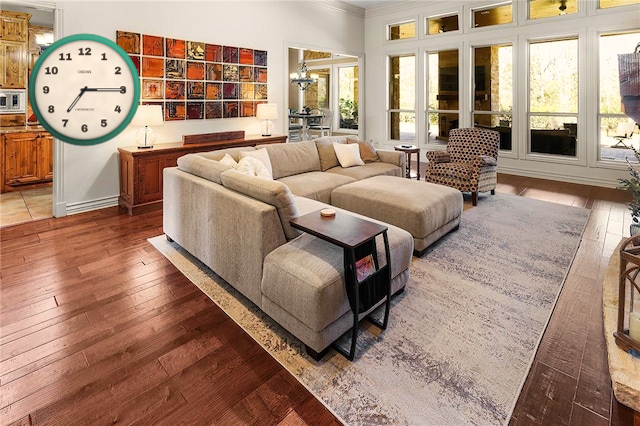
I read 7.15
